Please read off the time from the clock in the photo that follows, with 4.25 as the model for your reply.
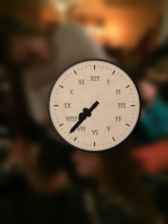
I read 7.37
